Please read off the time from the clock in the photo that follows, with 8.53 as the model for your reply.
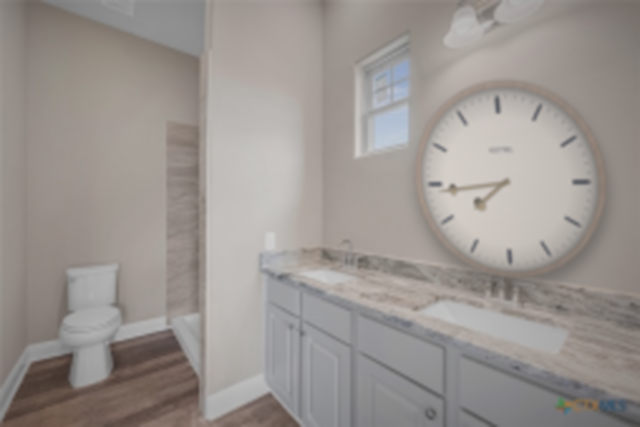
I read 7.44
